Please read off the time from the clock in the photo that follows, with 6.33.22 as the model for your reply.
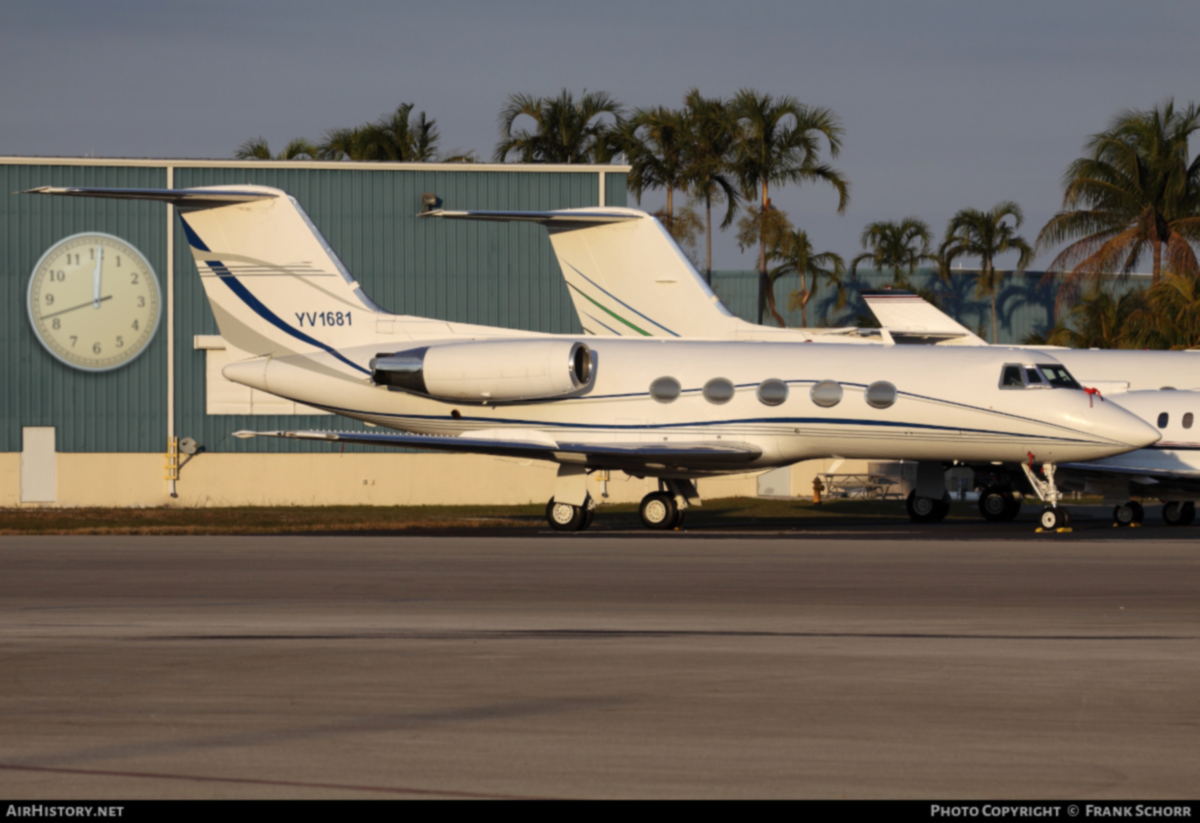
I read 12.00.42
